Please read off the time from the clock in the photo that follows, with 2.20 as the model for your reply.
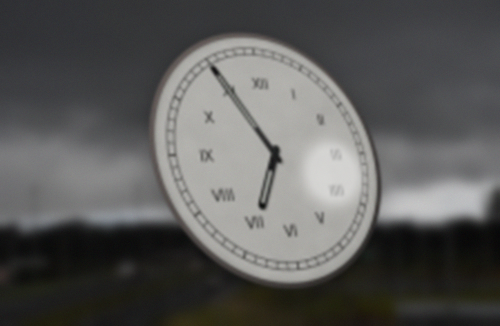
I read 6.55
